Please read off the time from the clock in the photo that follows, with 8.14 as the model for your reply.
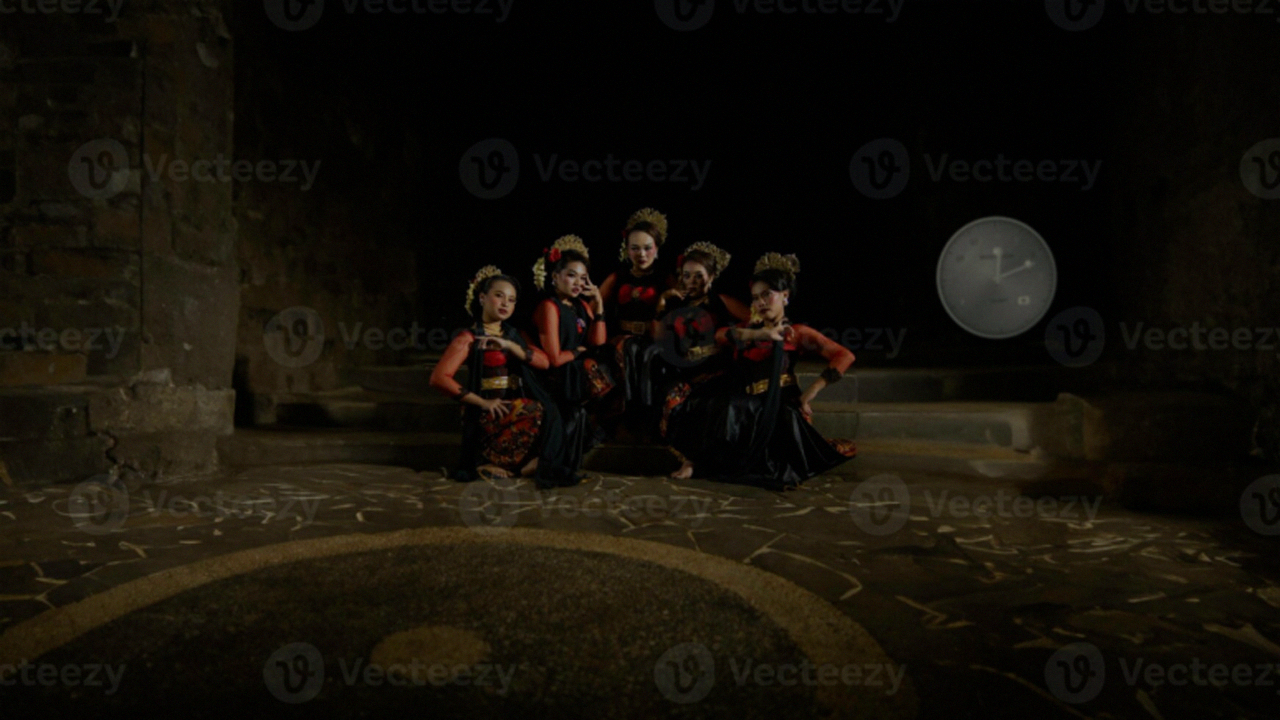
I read 12.12
